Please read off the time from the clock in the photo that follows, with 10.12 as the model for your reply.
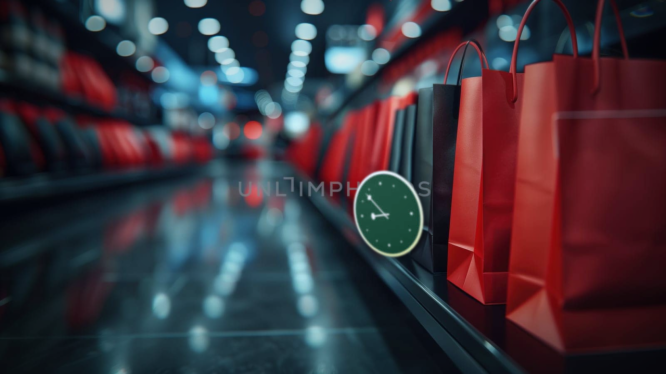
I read 8.53
